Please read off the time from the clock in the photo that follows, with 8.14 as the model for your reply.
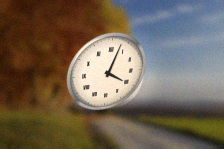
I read 4.03
